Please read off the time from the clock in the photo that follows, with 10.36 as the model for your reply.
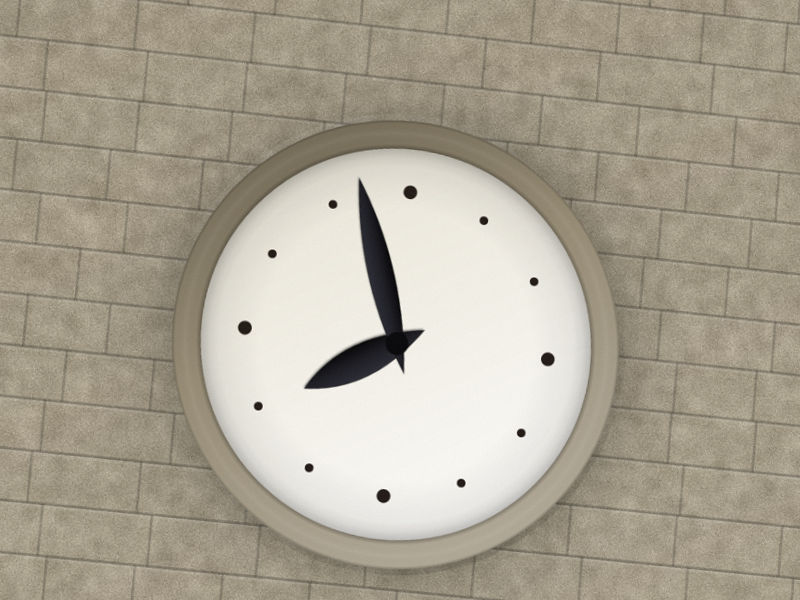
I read 7.57
